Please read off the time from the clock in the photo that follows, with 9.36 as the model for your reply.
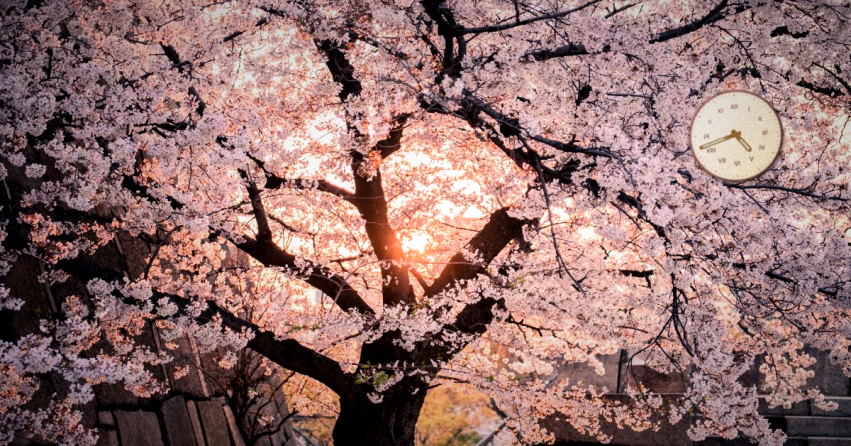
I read 4.42
